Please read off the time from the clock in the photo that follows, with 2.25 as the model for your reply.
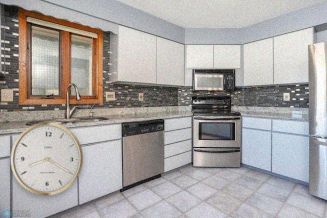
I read 8.20
